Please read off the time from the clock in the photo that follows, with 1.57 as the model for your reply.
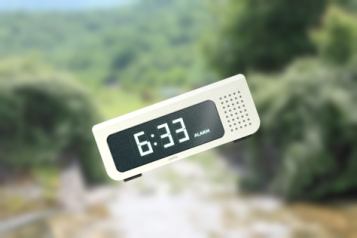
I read 6.33
